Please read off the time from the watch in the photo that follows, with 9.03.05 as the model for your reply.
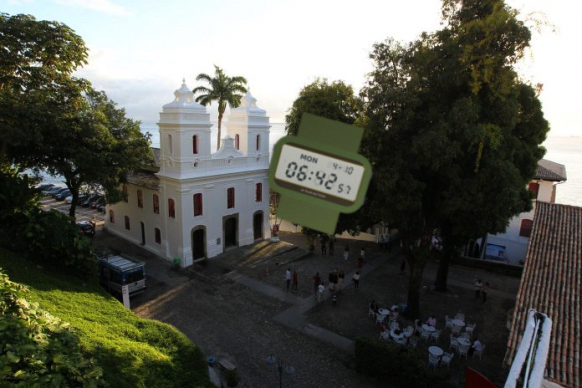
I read 6.42.57
